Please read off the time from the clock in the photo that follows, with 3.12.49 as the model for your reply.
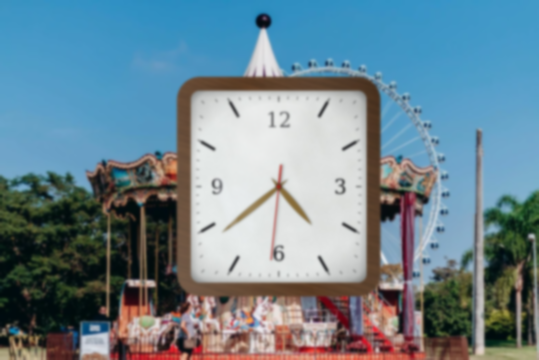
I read 4.38.31
